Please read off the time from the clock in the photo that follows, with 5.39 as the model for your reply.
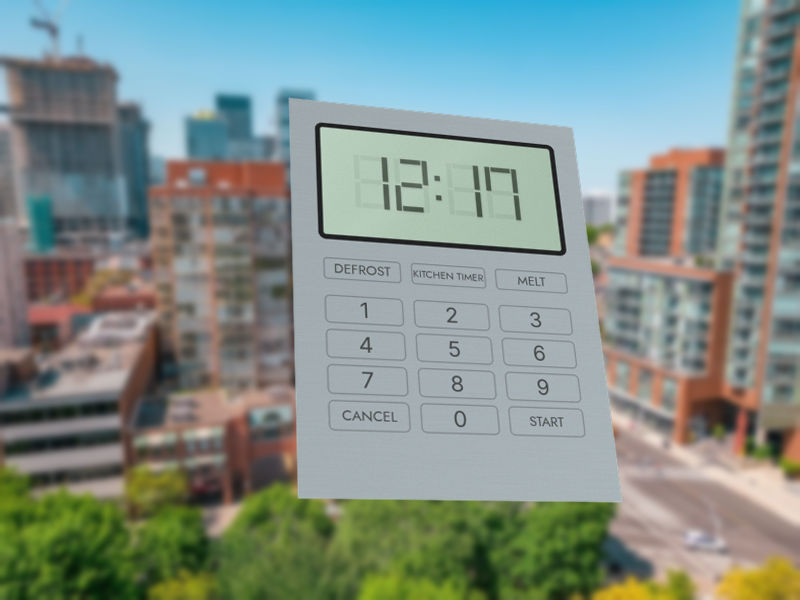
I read 12.17
